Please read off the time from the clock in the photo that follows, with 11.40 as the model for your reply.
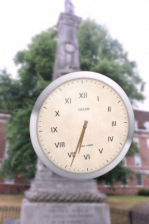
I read 6.34
